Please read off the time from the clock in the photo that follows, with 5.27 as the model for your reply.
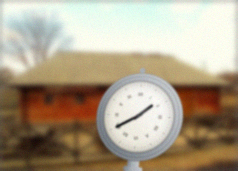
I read 1.40
